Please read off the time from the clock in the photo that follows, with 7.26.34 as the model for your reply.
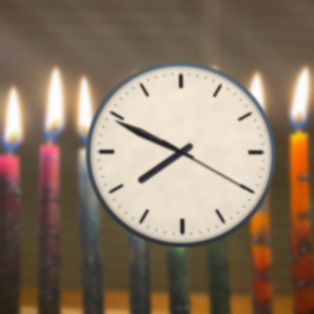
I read 7.49.20
